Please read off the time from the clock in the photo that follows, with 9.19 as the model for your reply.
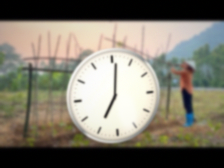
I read 7.01
